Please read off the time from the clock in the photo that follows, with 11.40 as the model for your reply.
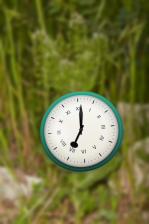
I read 7.01
